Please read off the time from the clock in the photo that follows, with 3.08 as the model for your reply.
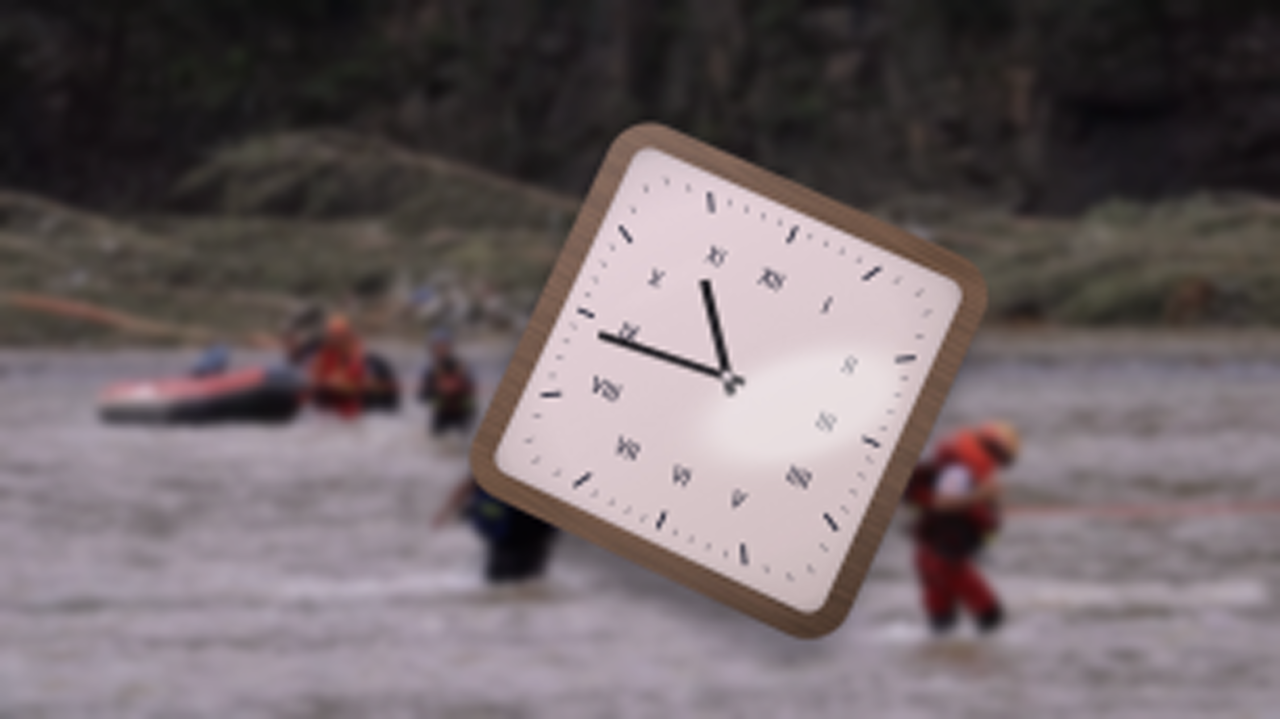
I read 10.44
